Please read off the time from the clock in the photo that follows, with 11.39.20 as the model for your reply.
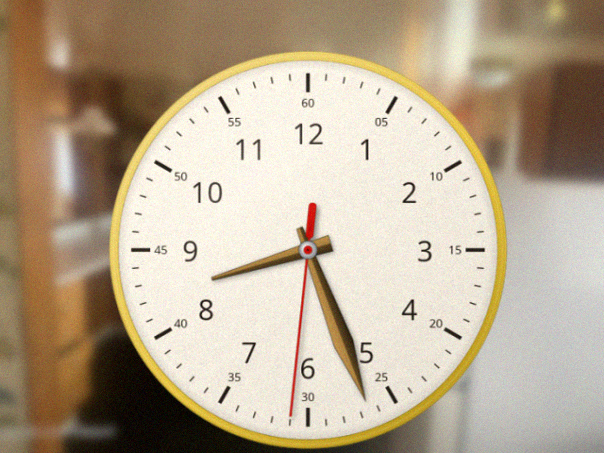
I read 8.26.31
